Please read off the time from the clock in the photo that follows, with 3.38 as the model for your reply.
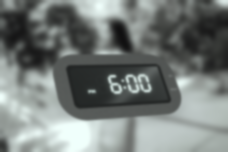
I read 6.00
